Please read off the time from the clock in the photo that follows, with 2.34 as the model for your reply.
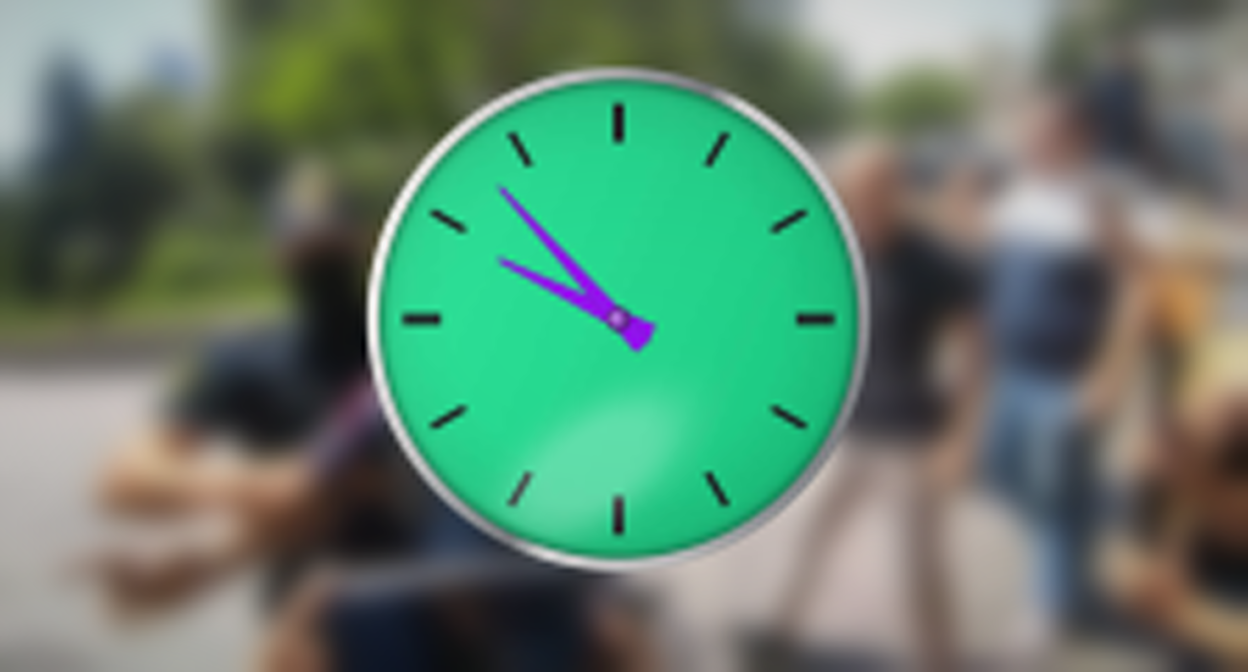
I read 9.53
